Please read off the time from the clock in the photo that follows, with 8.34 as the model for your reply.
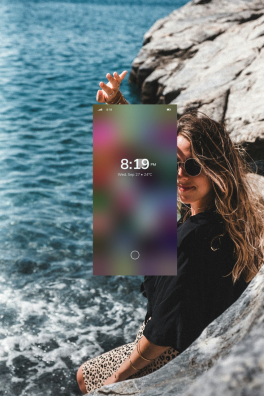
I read 8.19
